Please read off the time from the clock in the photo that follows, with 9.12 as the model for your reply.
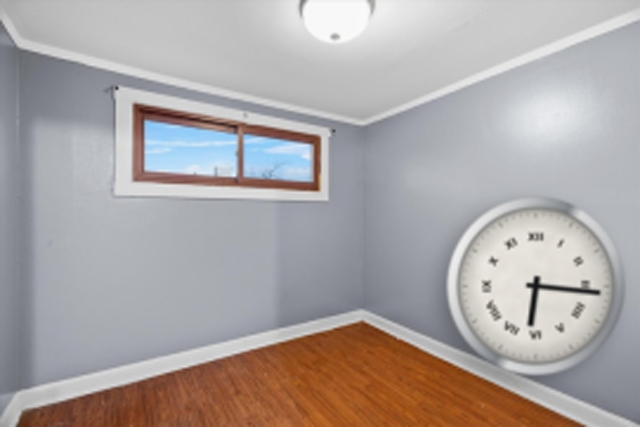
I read 6.16
